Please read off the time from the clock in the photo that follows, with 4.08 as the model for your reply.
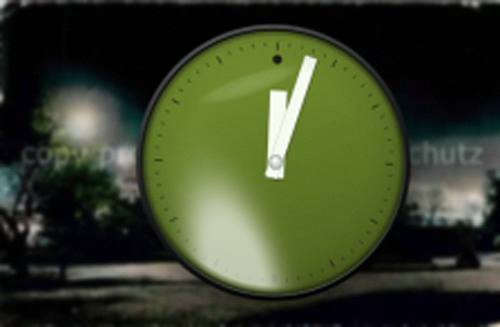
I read 12.03
